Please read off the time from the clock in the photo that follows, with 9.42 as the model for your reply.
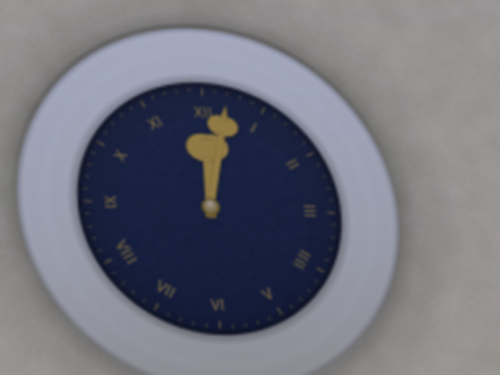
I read 12.02
